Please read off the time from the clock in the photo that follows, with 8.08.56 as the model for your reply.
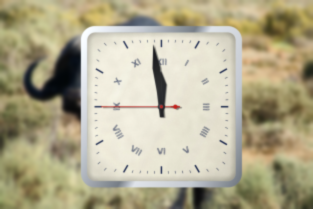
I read 11.58.45
